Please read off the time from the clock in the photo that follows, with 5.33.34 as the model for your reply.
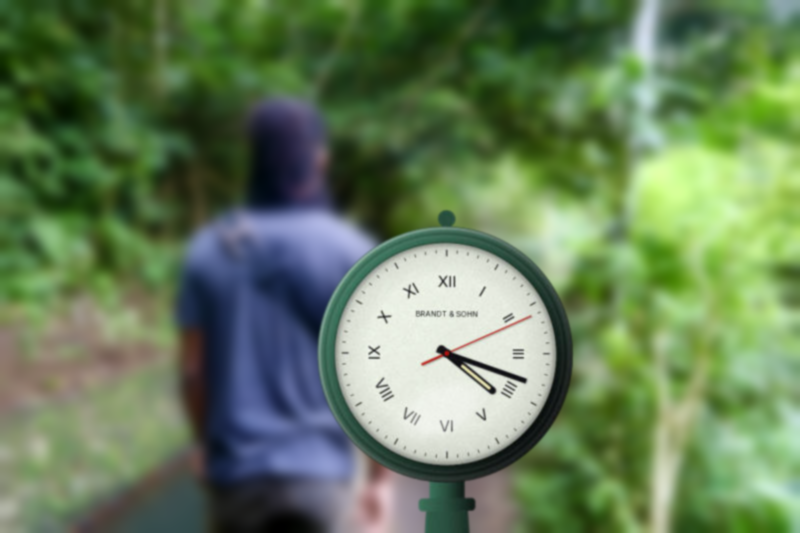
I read 4.18.11
